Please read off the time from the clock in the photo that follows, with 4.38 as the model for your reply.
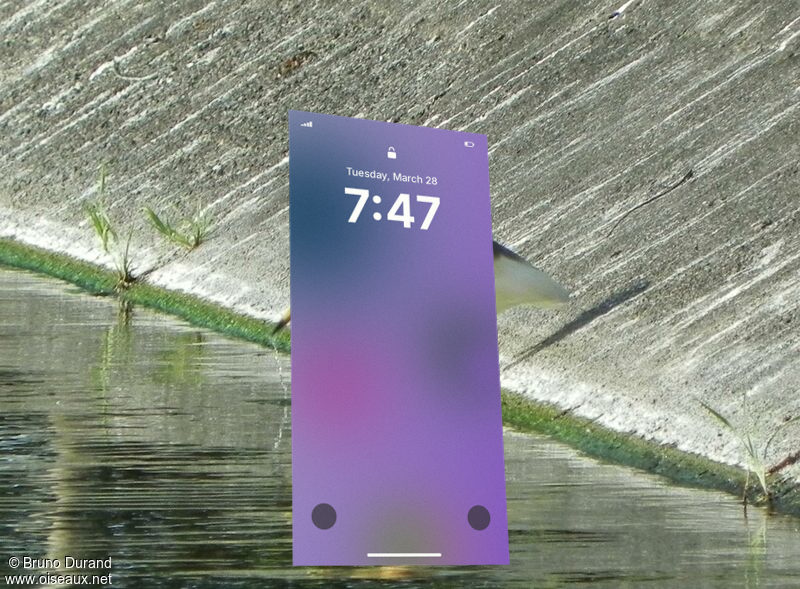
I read 7.47
